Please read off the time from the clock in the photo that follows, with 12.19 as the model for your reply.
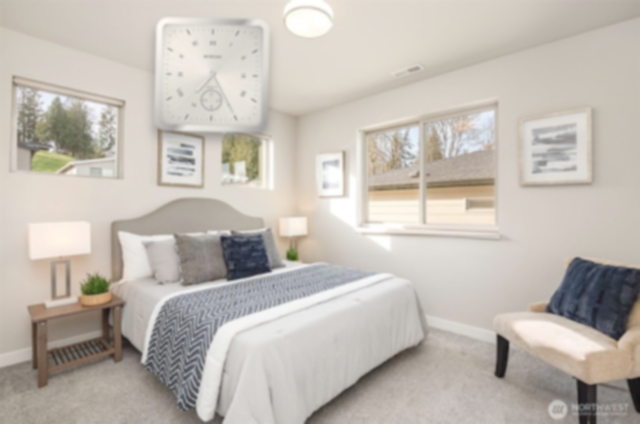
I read 7.25
